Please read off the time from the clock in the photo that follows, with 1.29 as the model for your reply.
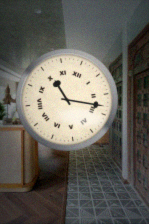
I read 10.13
